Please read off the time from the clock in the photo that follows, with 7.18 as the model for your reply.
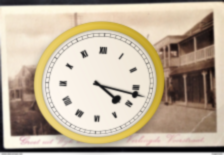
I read 4.17
